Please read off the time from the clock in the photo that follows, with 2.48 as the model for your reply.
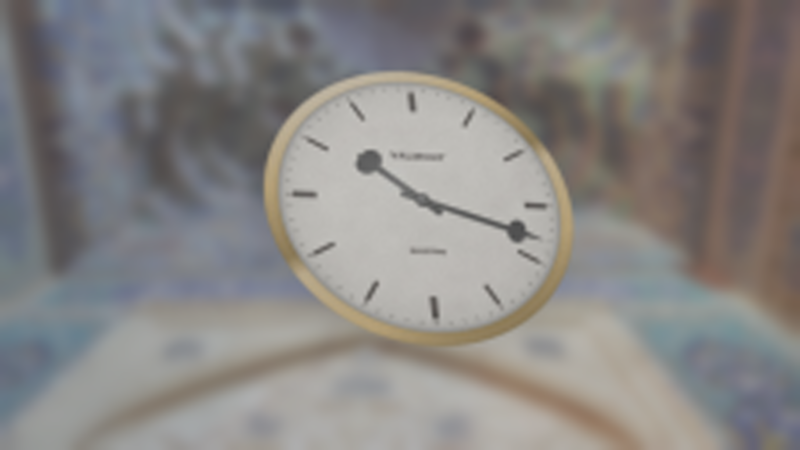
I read 10.18
